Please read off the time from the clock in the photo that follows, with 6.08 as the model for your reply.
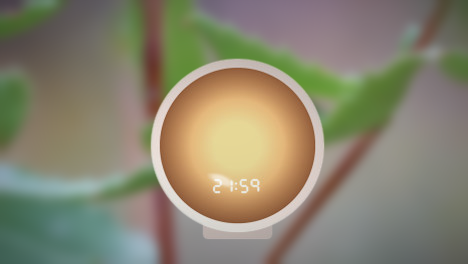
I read 21.59
